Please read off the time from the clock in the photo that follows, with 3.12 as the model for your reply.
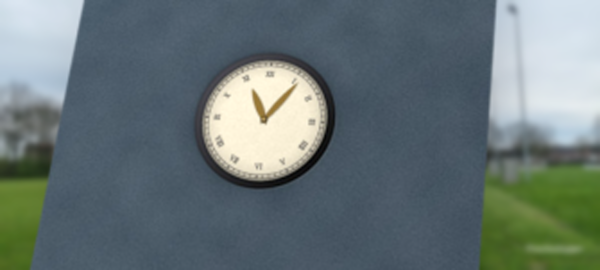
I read 11.06
